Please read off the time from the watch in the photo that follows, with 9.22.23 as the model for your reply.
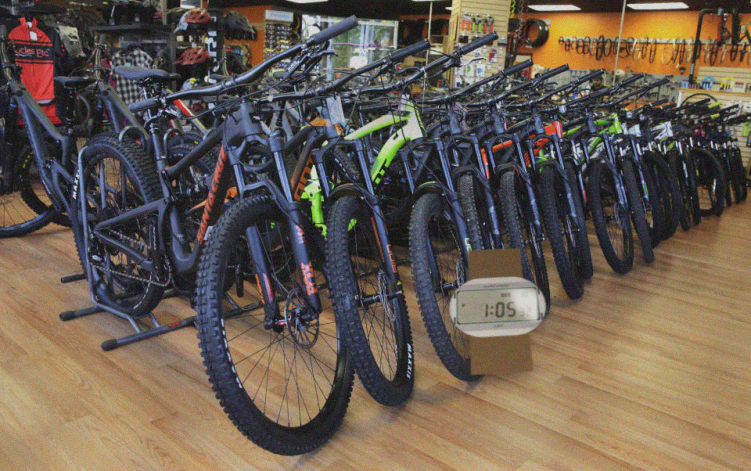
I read 1.05.32
